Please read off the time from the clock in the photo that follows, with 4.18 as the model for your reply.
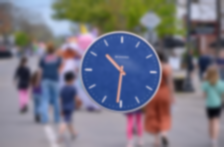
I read 10.31
